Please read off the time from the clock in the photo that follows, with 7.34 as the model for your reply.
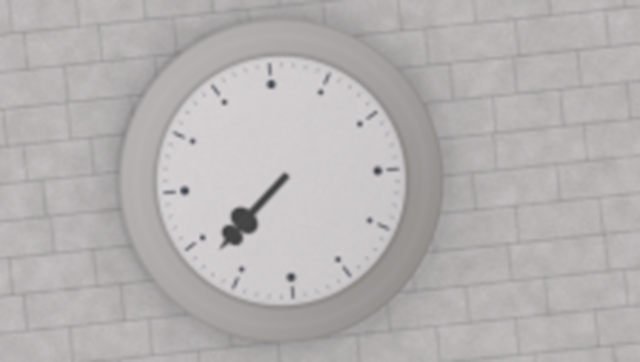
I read 7.38
